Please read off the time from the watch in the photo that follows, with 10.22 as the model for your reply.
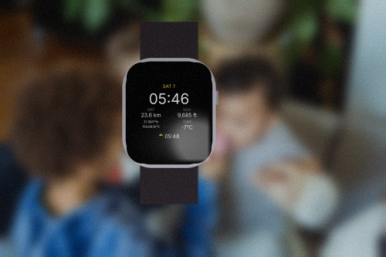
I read 5.46
